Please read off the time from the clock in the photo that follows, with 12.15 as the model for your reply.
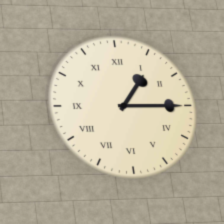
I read 1.15
